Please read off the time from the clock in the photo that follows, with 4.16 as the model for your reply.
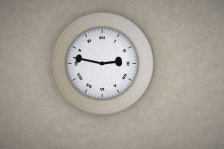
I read 2.47
